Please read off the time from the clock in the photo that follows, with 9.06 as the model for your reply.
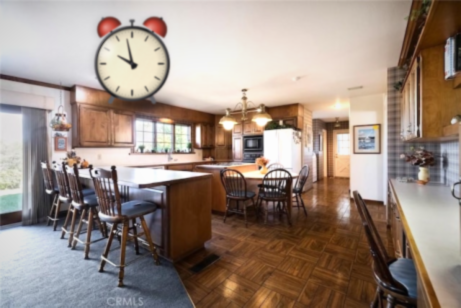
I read 9.58
